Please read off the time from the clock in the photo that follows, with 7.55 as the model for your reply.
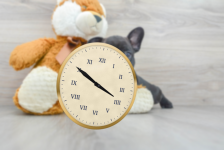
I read 3.50
